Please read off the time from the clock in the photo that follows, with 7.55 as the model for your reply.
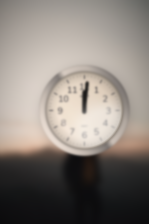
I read 12.01
